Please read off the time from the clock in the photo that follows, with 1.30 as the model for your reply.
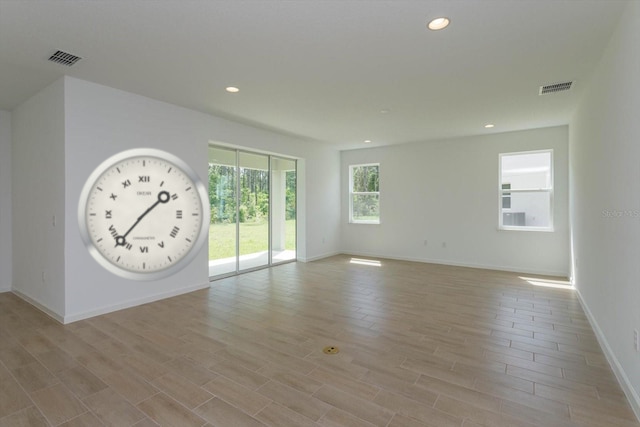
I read 1.37
